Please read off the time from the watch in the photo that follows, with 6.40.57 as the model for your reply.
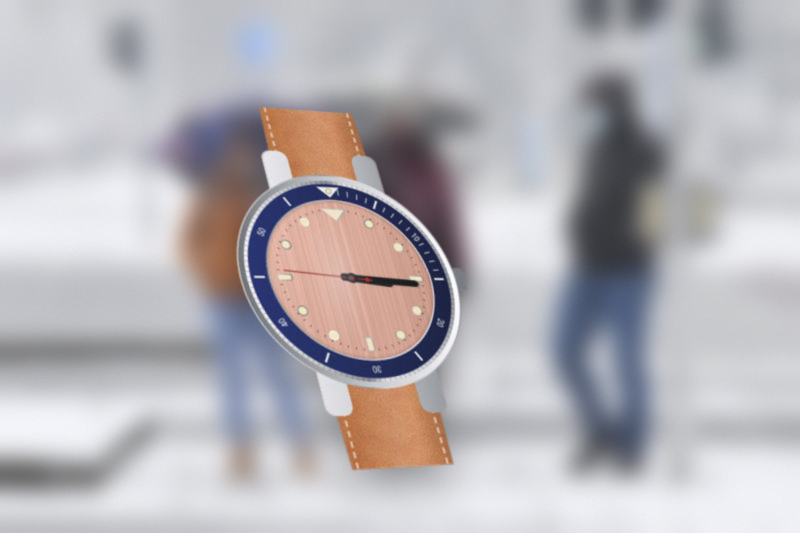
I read 3.15.46
